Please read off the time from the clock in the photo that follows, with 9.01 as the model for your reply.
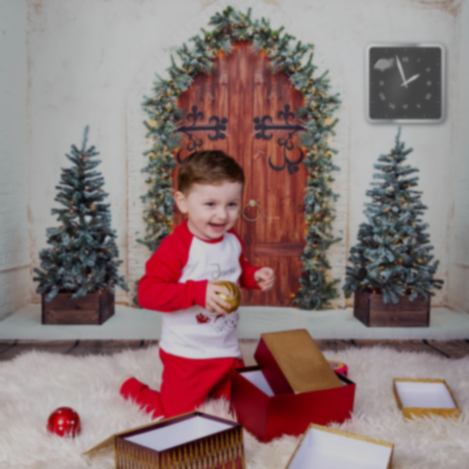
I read 1.57
